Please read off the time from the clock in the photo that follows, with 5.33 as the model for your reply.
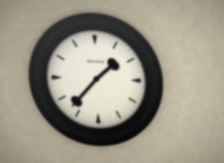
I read 1.37
